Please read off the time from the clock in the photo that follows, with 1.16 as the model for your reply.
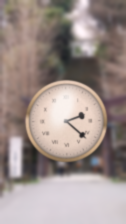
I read 2.22
